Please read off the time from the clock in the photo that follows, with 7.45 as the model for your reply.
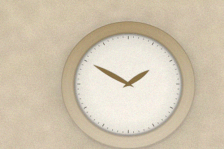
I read 1.50
